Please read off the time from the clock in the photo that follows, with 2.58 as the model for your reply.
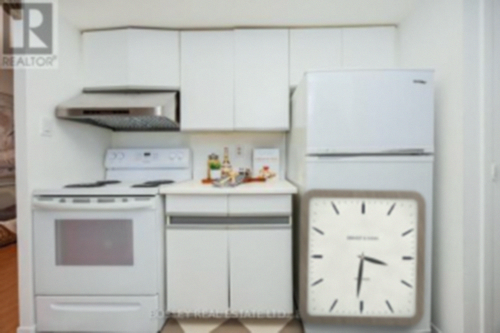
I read 3.31
